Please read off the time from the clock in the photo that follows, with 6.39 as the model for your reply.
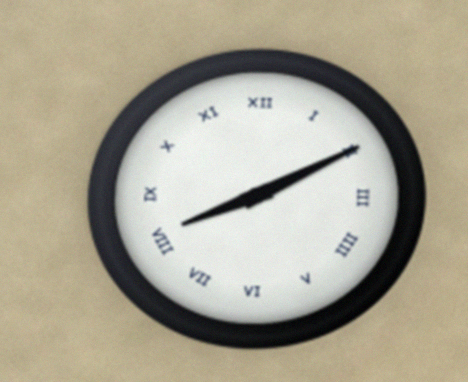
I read 8.10
